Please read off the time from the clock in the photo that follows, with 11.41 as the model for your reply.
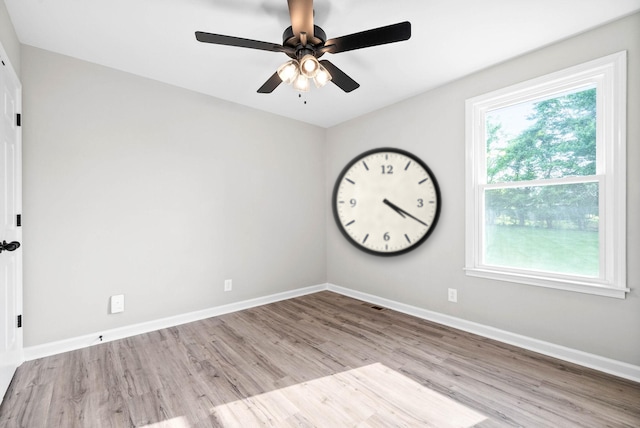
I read 4.20
